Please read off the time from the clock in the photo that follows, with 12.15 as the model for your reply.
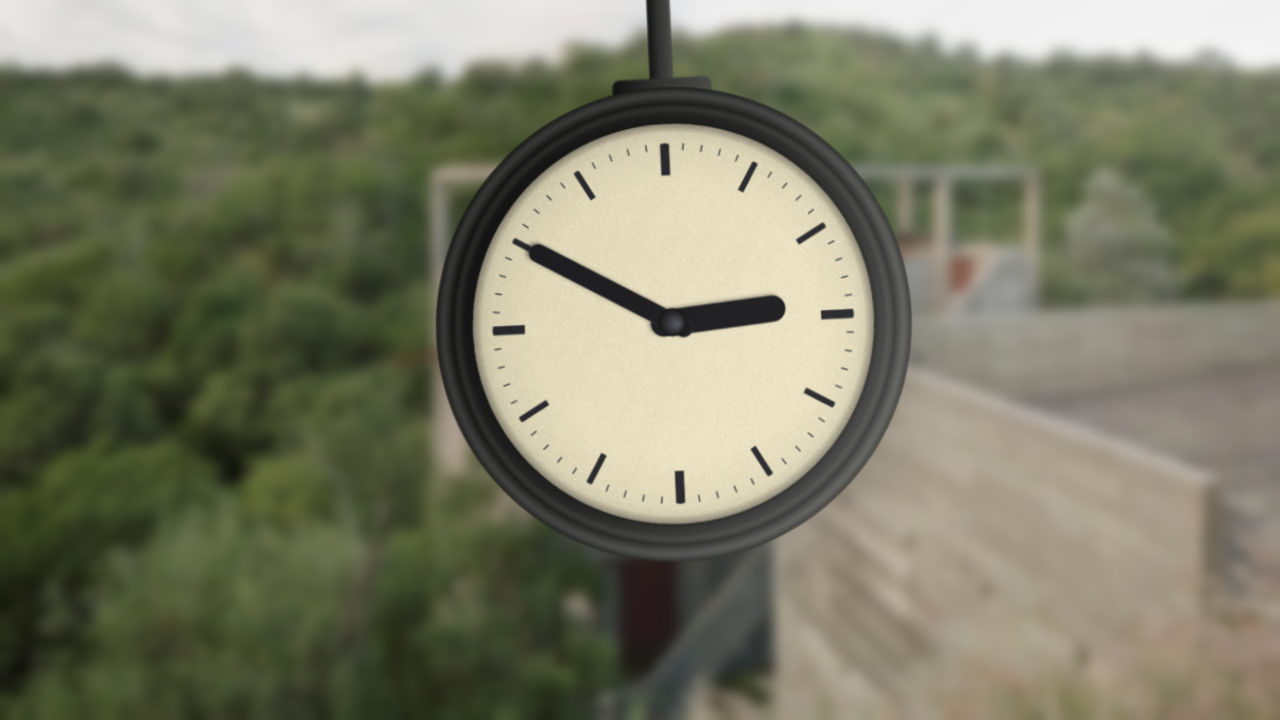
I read 2.50
